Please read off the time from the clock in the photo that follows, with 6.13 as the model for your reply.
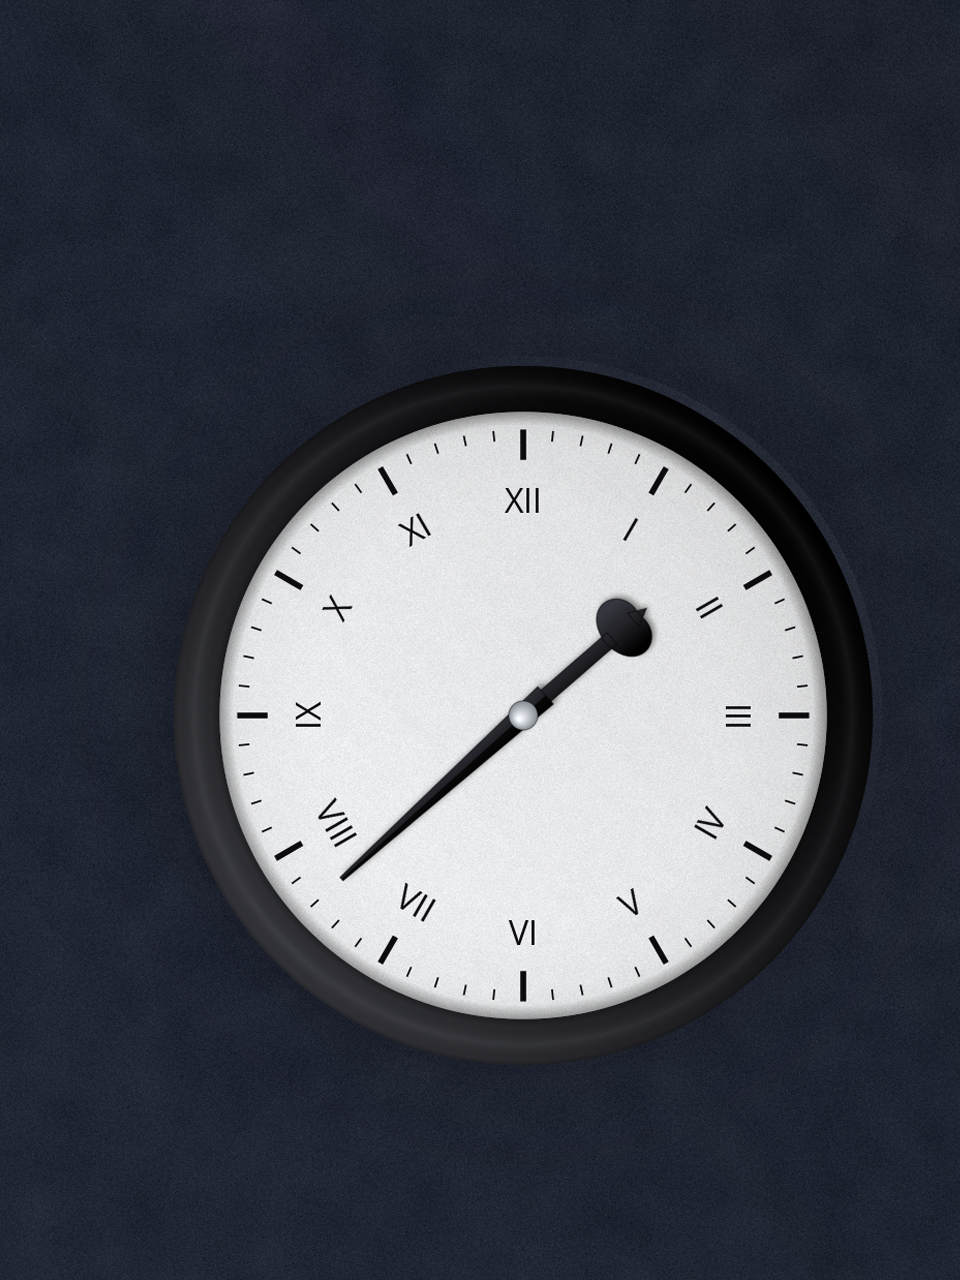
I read 1.38
